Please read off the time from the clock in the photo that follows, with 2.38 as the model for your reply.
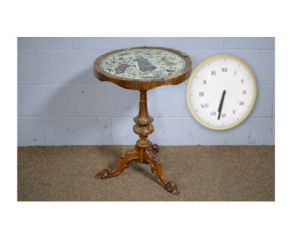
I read 6.32
